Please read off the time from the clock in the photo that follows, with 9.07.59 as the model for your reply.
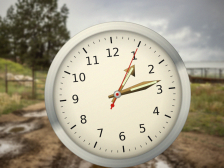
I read 1.13.05
